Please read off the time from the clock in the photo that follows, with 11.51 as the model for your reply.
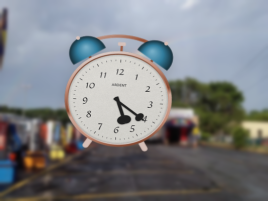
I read 5.21
